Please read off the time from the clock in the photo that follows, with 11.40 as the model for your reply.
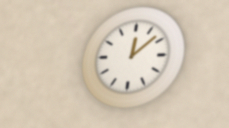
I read 12.08
